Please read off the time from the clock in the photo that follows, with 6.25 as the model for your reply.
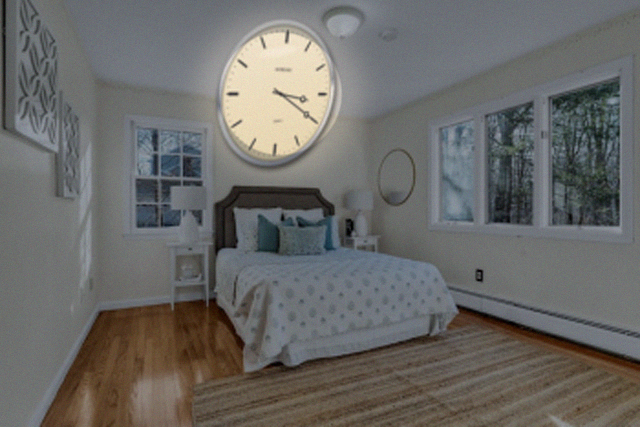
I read 3.20
